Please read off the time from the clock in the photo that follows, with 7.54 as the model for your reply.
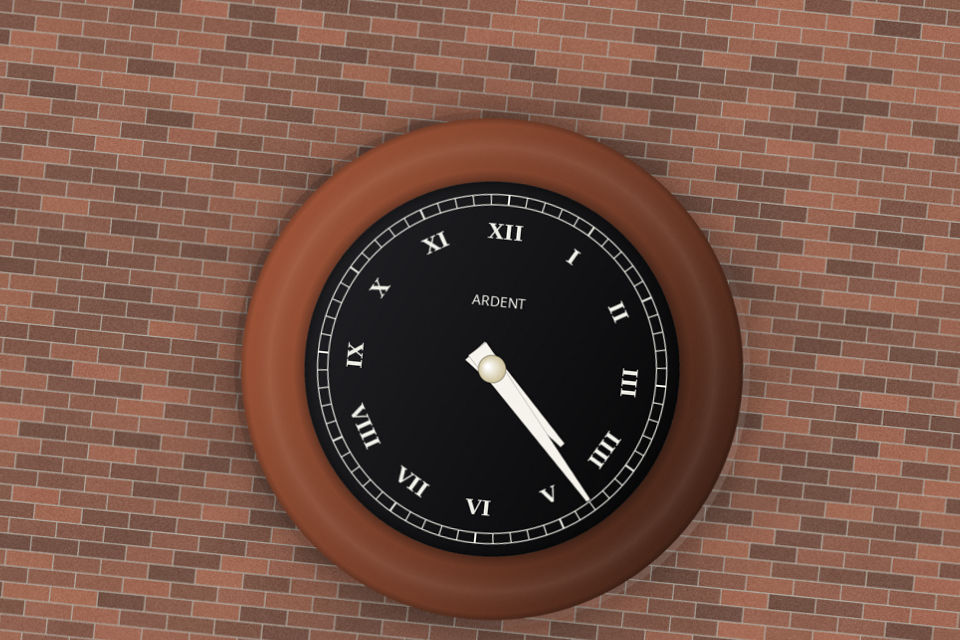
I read 4.23
